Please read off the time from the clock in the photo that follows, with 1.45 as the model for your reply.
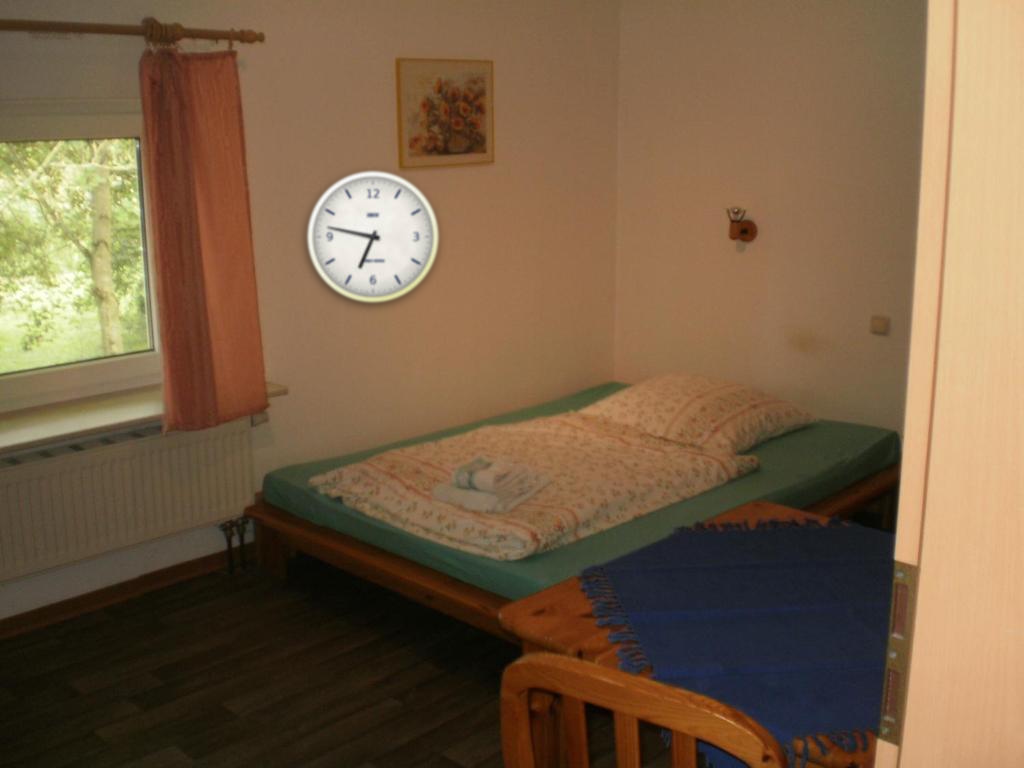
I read 6.47
